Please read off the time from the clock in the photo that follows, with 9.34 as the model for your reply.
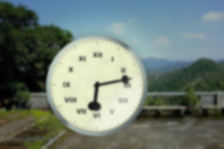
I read 6.13
